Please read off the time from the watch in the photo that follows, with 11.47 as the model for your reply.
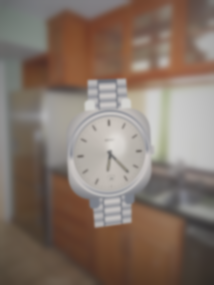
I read 6.23
